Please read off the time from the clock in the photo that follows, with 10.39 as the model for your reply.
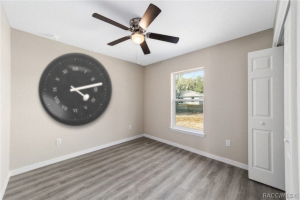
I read 4.13
